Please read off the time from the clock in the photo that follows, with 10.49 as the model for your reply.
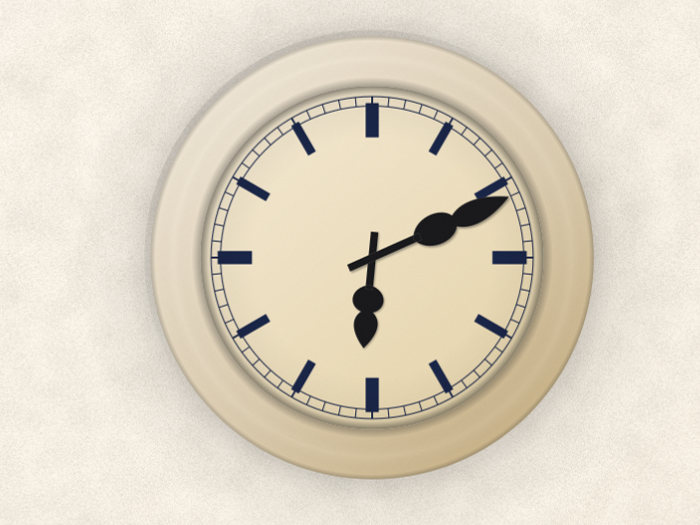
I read 6.11
